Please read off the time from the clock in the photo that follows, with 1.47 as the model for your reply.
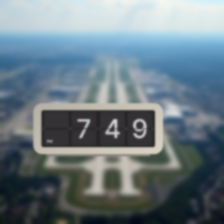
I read 7.49
